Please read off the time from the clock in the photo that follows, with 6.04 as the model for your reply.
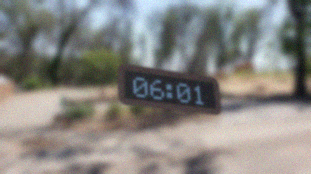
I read 6.01
